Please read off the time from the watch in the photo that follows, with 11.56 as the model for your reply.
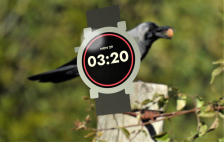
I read 3.20
